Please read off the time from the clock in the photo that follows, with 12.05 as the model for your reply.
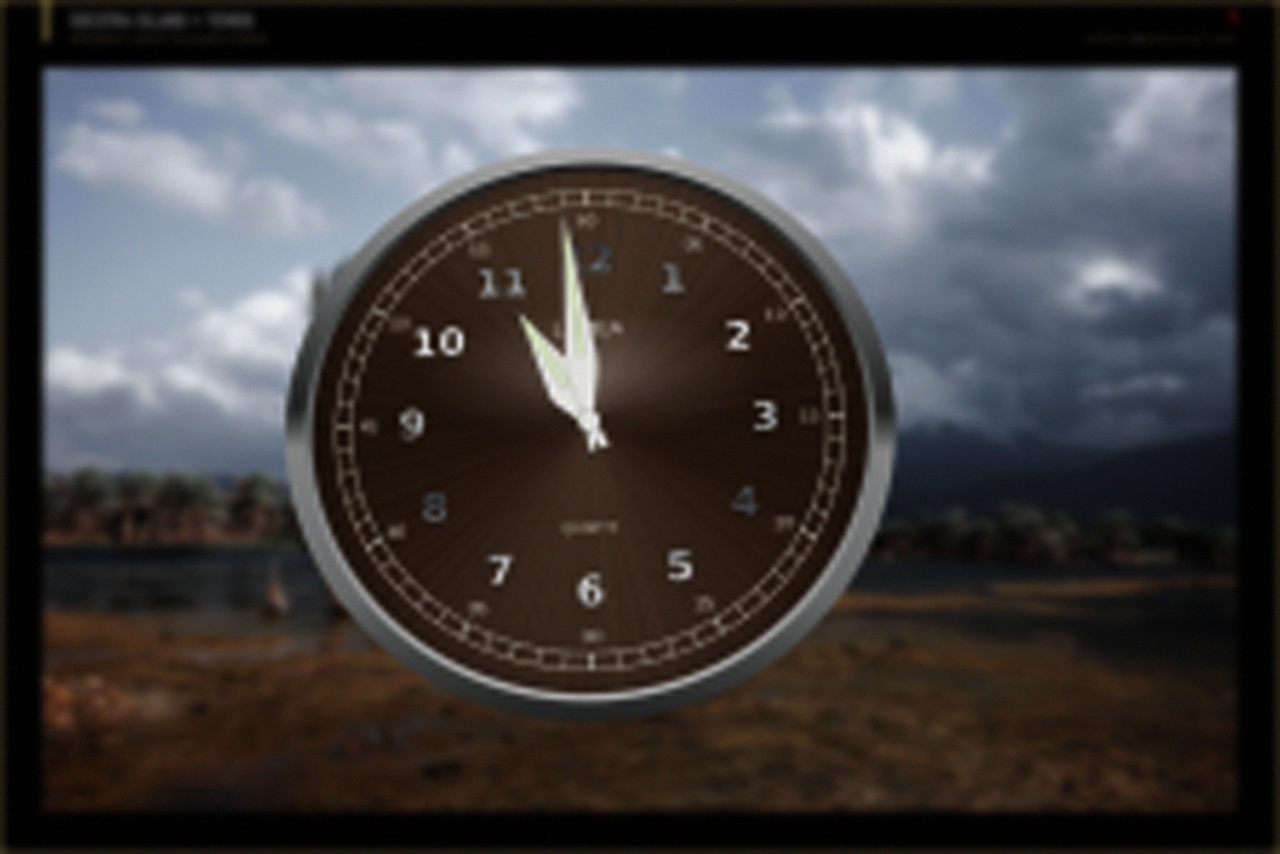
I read 10.59
